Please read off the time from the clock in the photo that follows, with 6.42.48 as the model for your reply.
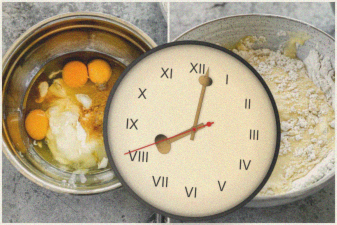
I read 8.01.41
